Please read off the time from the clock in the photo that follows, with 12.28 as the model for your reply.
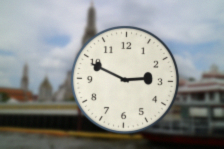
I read 2.49
